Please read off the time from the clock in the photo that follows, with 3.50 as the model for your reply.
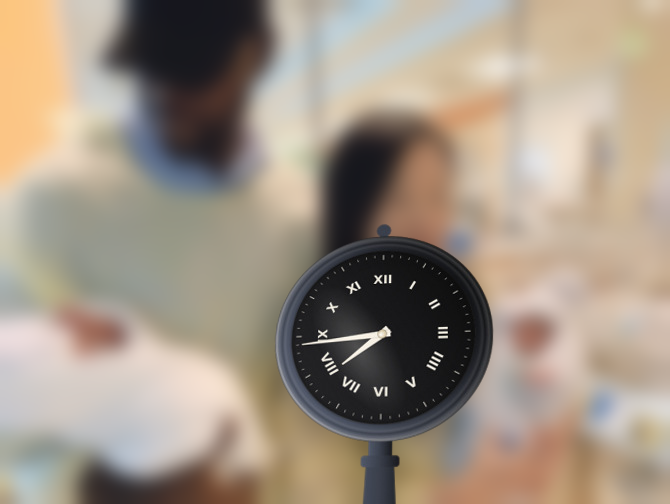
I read 7.44
